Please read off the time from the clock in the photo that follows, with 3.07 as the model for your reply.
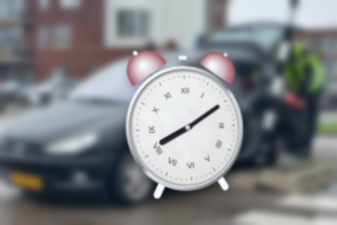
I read 8.10
